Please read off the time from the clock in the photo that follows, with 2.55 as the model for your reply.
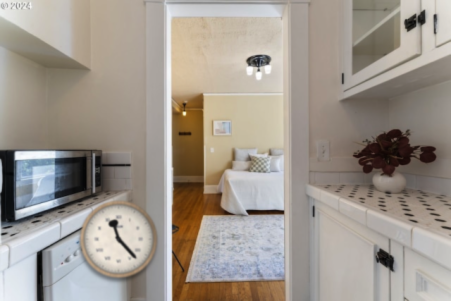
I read 11.23
